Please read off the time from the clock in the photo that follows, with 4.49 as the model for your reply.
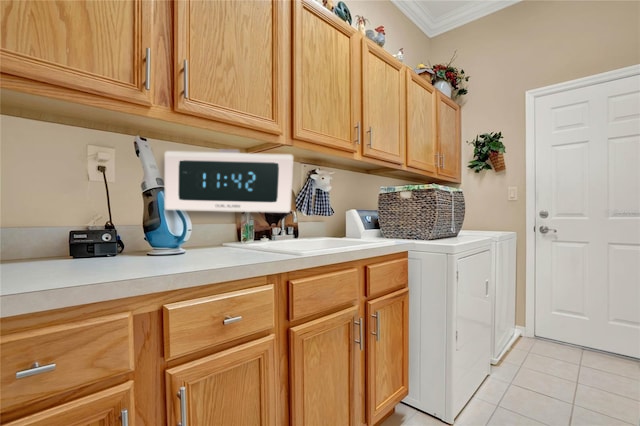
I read 11.42
